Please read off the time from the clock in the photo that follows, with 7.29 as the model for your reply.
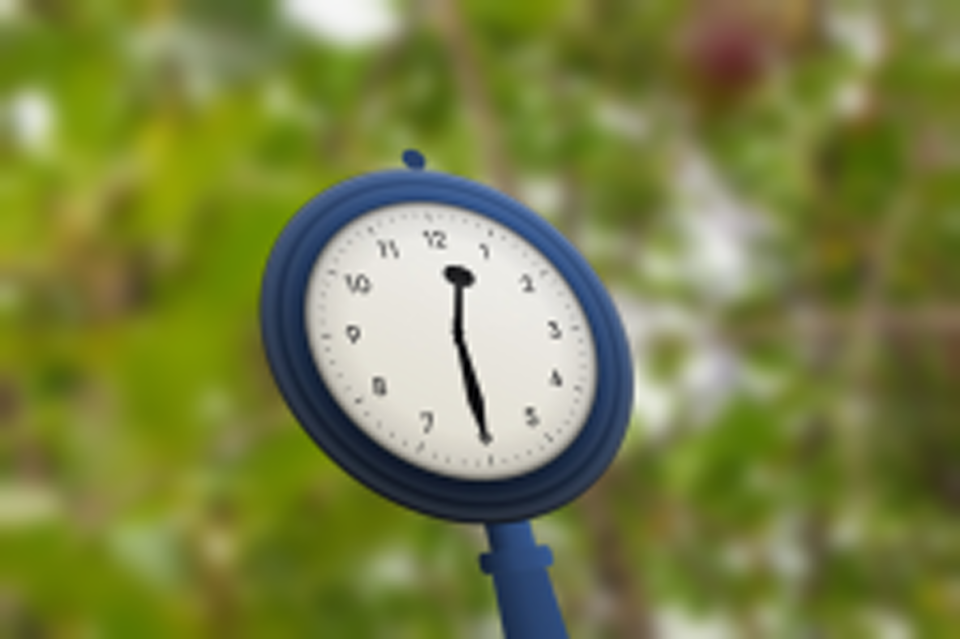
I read 12.30
